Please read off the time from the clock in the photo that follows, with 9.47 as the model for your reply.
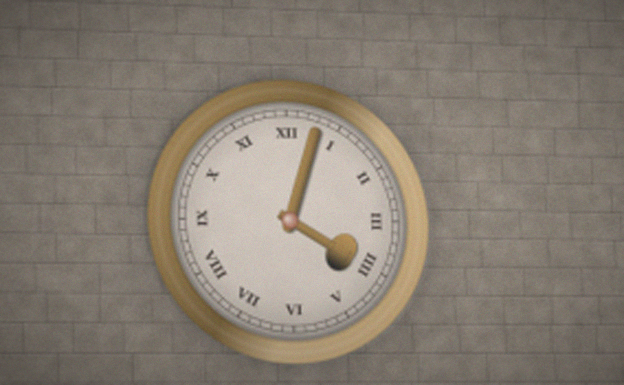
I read 4.03
